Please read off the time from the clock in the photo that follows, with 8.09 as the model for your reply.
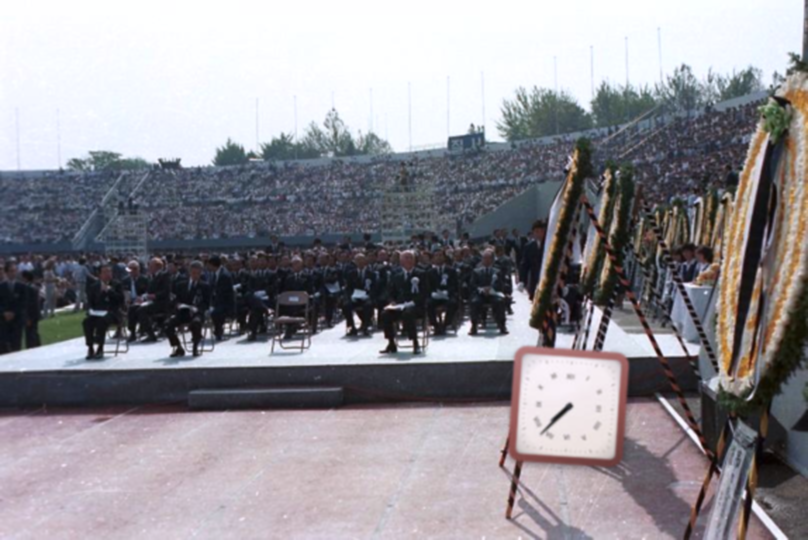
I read 7.37
